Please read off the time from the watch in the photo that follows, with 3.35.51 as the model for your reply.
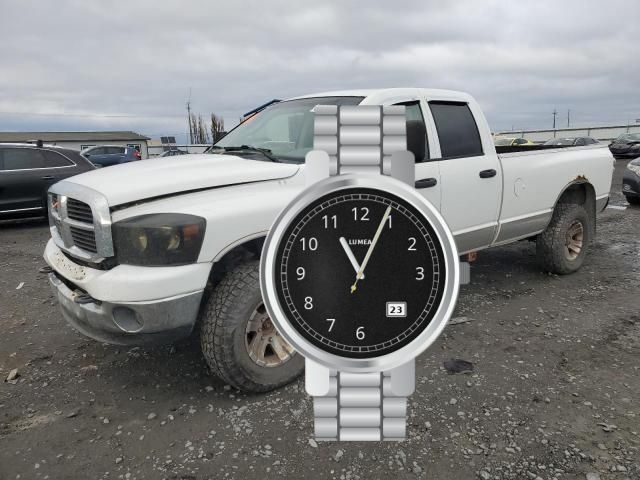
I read 11.04.04
